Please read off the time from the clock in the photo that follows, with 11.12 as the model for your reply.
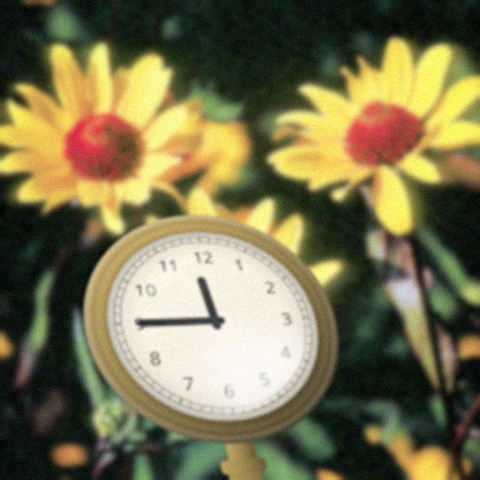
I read 11.45
